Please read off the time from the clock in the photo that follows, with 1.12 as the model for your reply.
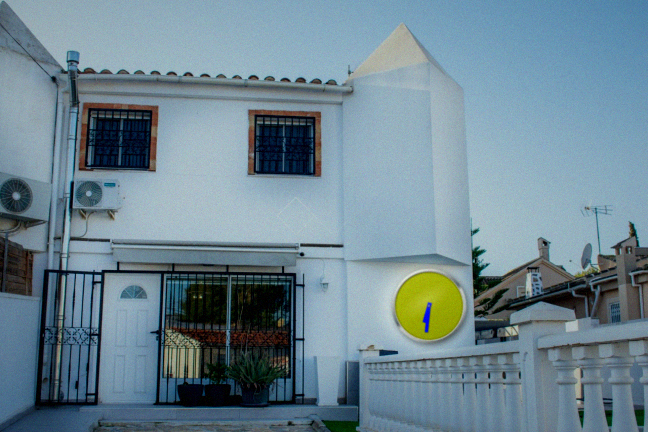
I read 6.31
